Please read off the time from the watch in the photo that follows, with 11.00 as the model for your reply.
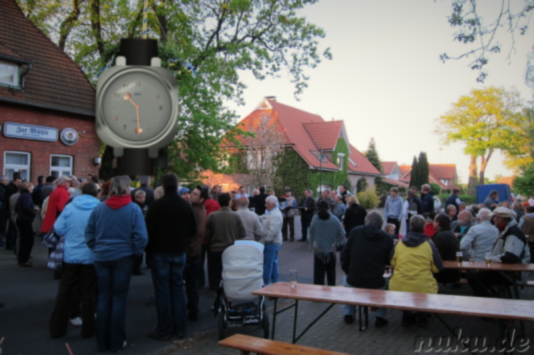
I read 10.29
